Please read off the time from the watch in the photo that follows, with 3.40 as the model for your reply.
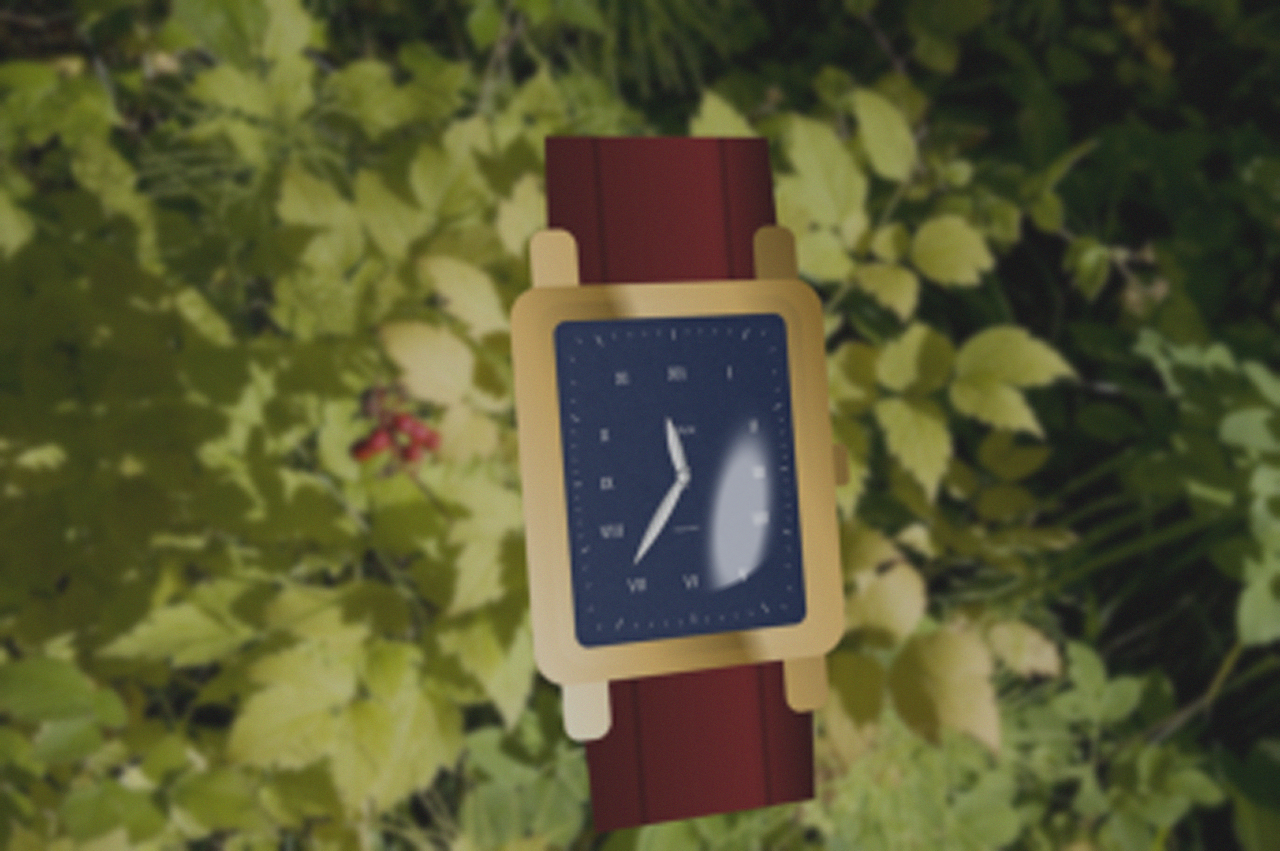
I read 11.36
